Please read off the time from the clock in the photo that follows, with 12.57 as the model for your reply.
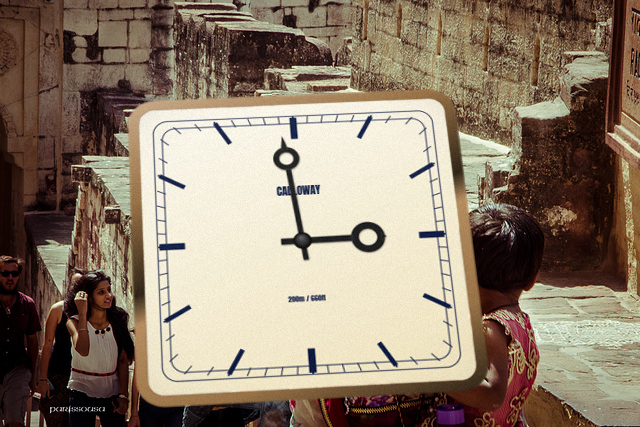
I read 2.59
